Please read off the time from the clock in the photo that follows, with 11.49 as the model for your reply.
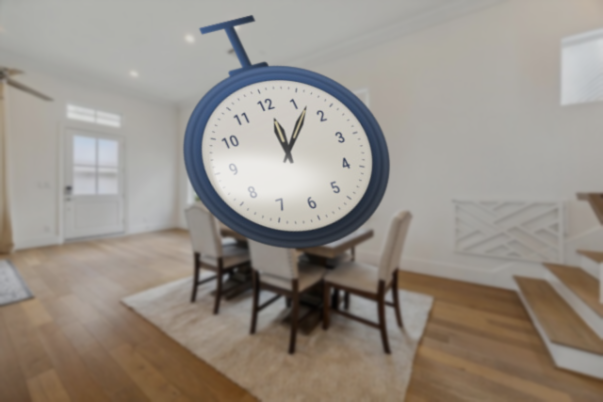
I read 12.07
